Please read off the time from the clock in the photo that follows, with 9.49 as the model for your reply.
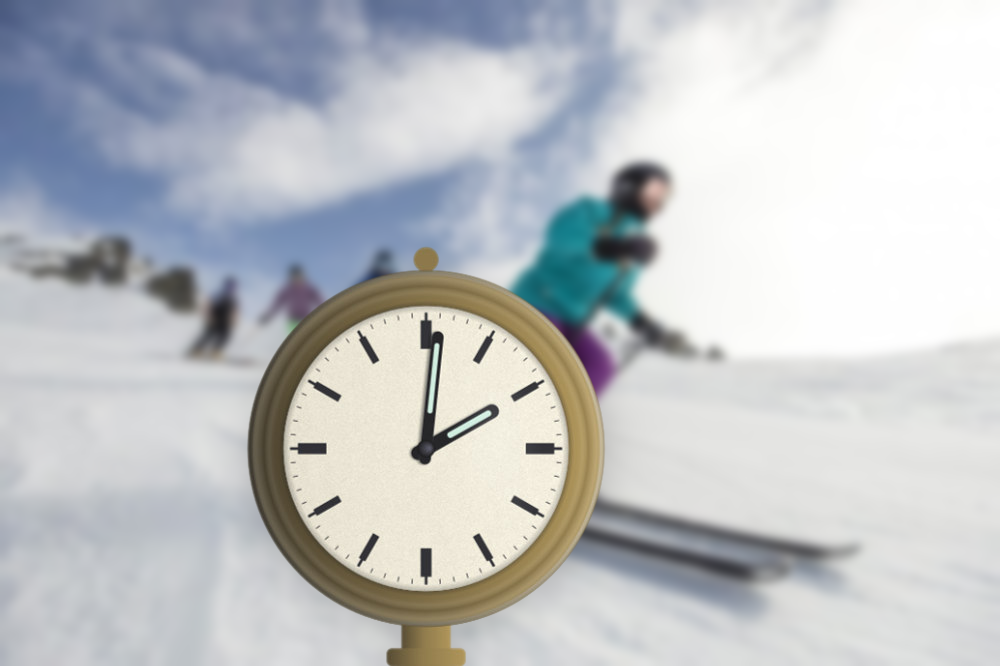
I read 2.01
